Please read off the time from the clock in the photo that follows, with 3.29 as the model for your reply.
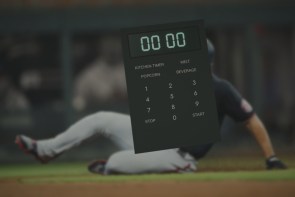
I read 0.00
